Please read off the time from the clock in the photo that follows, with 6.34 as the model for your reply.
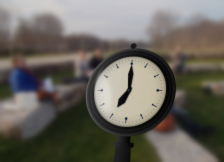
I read 7.00
